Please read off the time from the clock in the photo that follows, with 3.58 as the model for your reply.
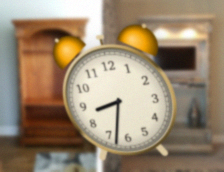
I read 8.33
